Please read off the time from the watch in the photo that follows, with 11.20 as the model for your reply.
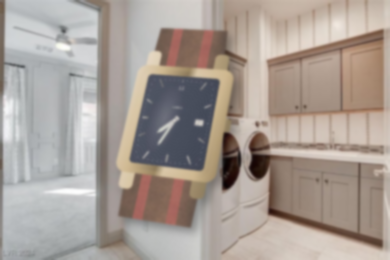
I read 7.34
